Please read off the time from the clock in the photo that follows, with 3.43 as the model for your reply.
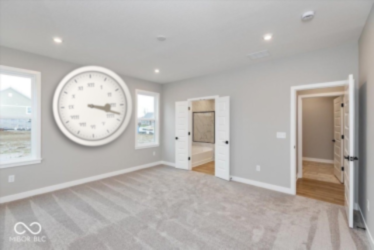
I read 3.18
